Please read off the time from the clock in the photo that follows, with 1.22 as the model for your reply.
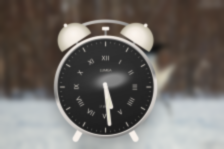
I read 5.29
